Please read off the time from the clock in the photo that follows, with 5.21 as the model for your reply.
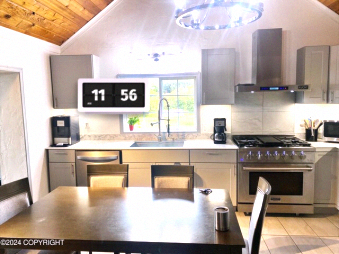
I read 11.56
